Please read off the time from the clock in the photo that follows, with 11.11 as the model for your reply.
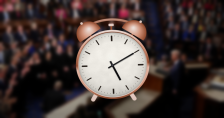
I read 5.10
